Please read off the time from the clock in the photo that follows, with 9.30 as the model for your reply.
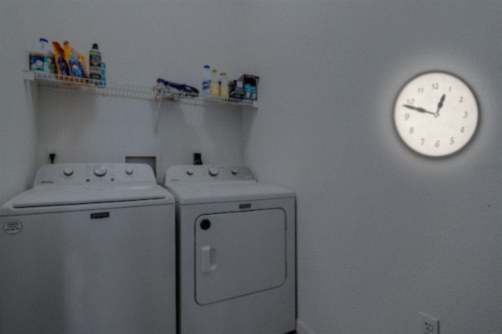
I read 12.48
